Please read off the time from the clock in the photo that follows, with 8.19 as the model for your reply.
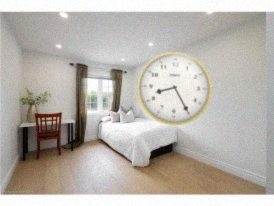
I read 8.25
